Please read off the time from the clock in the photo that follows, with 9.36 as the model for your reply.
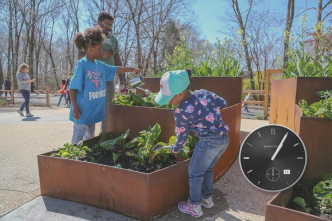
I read 1.05
